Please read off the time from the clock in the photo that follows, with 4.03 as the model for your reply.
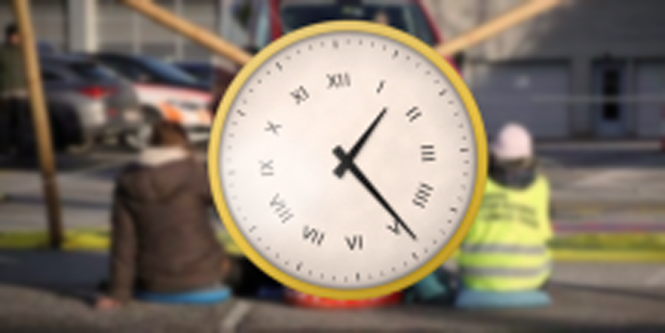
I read 1.24
